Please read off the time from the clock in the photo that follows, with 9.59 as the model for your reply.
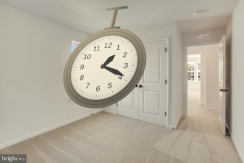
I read 1.19
